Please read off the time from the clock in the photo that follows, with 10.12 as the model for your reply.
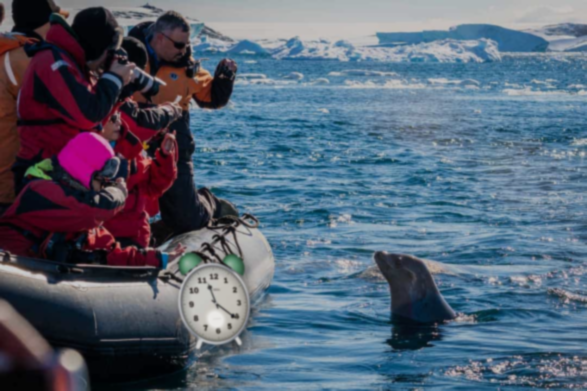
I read 11.21
